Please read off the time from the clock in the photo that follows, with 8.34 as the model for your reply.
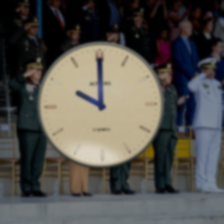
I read 10.00
